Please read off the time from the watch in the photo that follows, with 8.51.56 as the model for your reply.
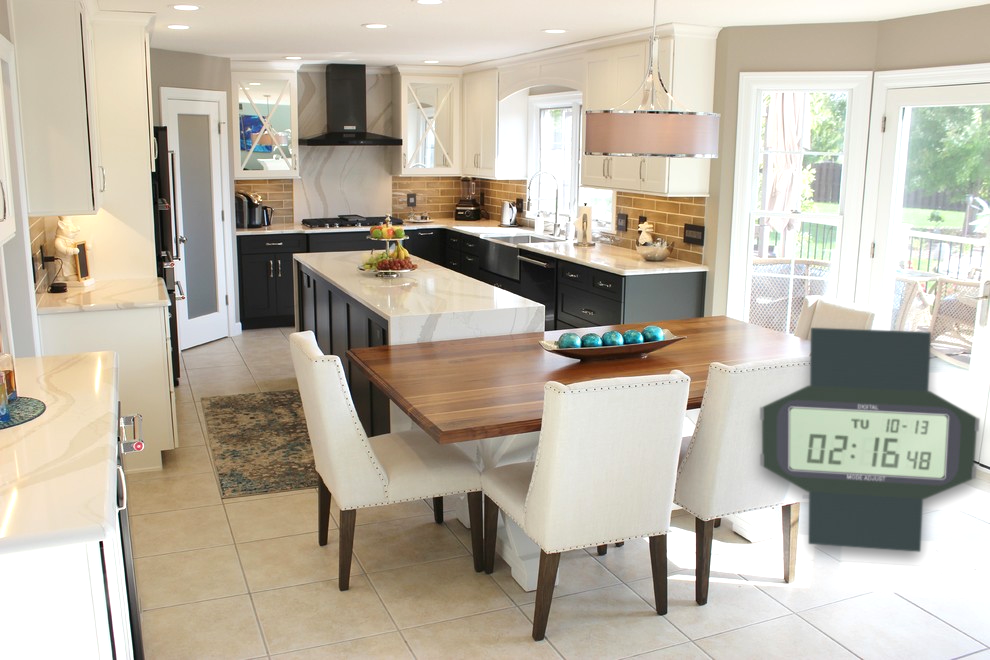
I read 2.16.48
